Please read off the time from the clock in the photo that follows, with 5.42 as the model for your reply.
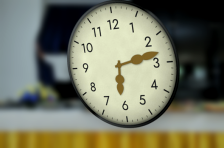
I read 6.13
